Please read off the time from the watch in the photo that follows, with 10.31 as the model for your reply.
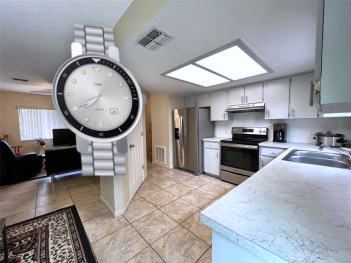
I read 7.40
